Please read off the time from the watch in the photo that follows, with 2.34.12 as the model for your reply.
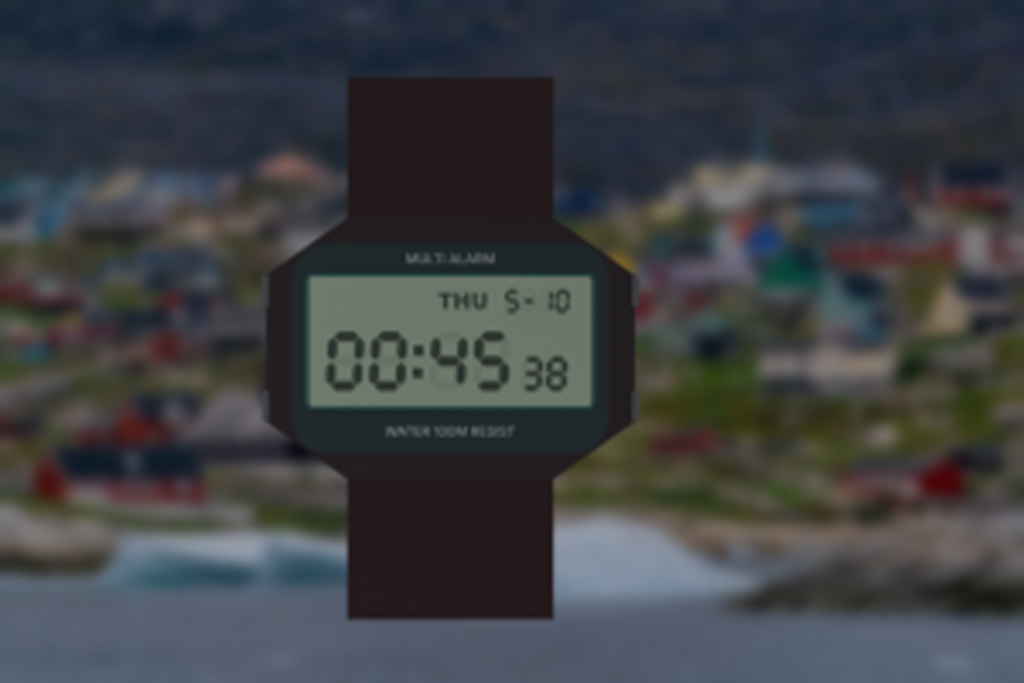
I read 0.45.38
